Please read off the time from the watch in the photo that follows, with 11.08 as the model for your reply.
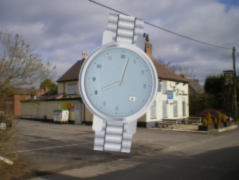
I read 8.02
